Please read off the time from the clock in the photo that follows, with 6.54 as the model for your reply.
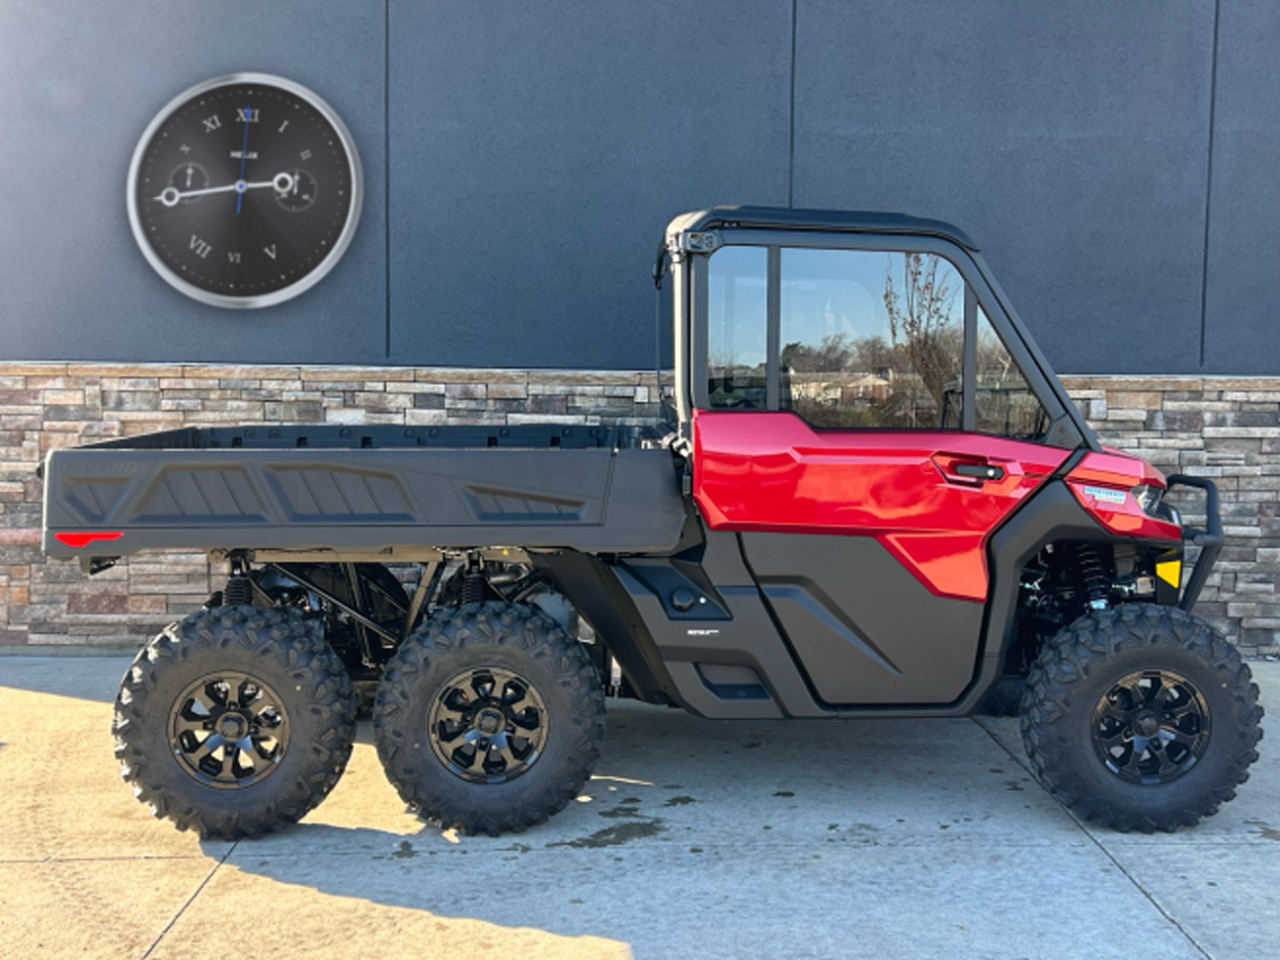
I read 2.43
